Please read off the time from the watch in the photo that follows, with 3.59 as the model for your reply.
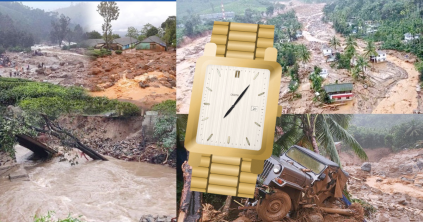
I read 7.05
